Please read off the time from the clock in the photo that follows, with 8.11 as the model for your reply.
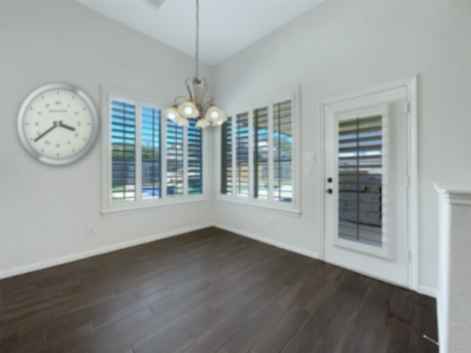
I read 3.39
